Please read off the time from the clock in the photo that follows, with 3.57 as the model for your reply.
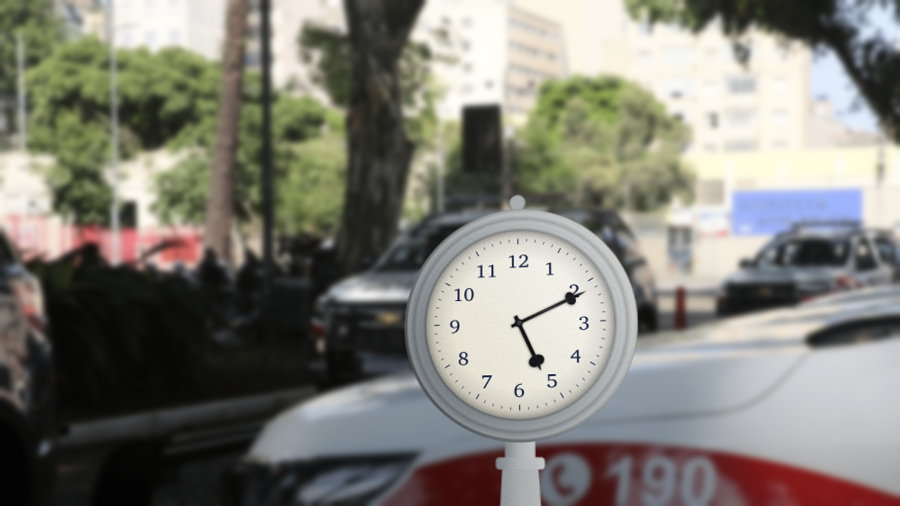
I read 5.11
